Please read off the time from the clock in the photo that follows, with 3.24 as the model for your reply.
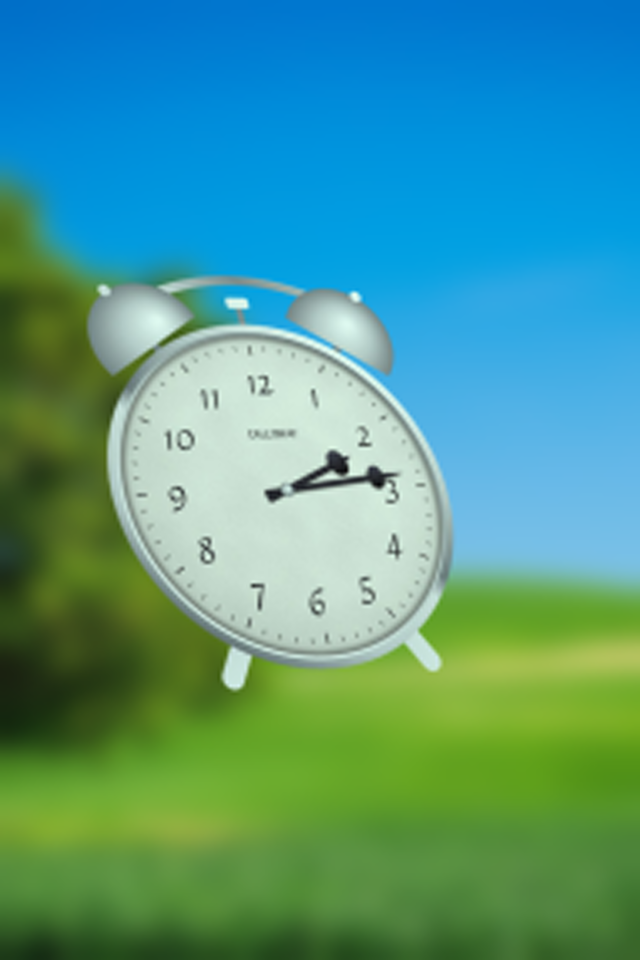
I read 2.14
